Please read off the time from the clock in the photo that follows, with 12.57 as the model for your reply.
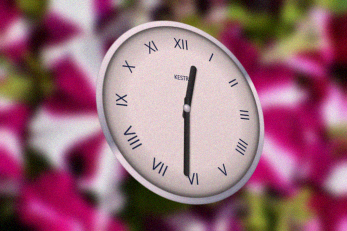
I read 12.31
